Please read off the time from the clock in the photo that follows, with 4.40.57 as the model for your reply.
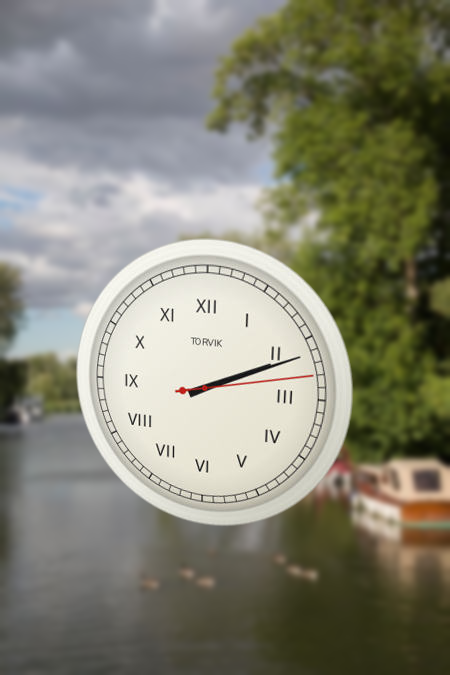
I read 2.11.13
